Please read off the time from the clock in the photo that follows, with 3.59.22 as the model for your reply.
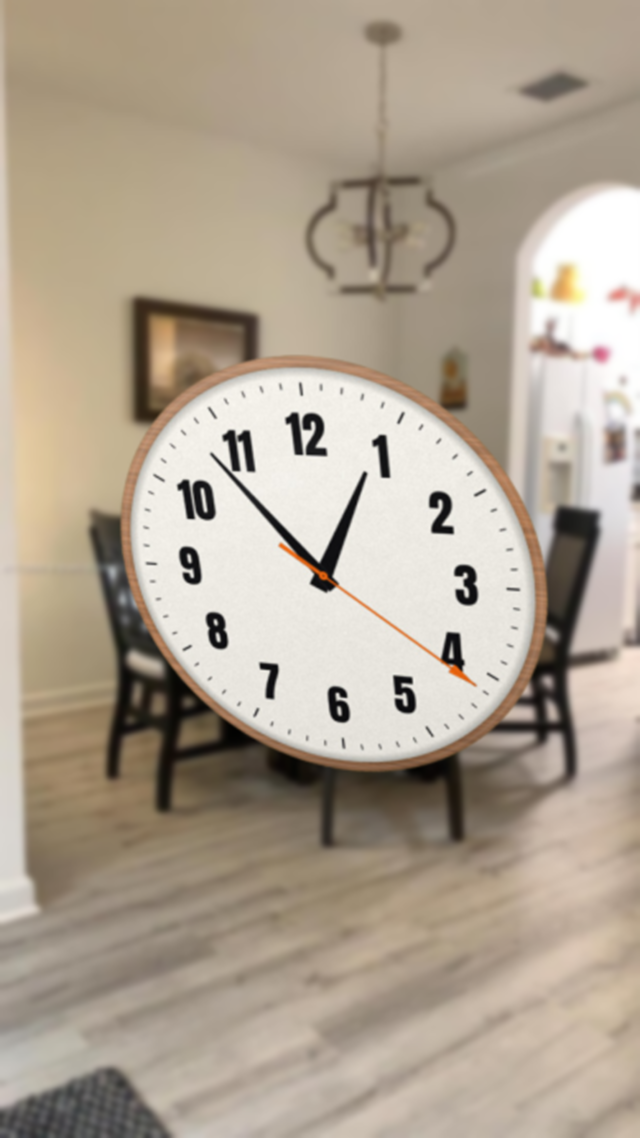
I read 12.53.21
